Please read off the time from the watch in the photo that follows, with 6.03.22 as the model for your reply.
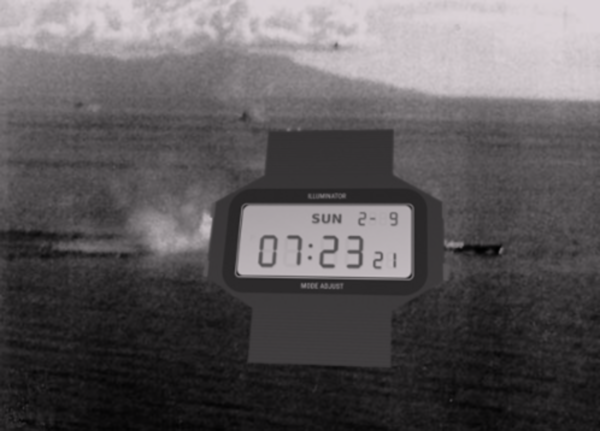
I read 7.23.21
